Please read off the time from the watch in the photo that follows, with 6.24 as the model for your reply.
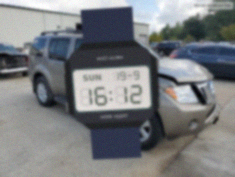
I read 16.12
